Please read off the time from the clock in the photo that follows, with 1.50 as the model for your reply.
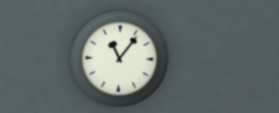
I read 11.06
